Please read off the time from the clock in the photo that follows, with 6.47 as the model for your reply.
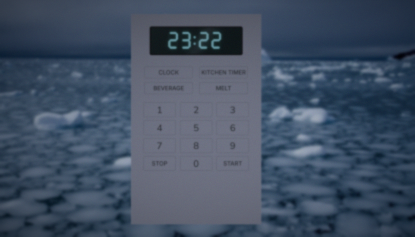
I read 23.22
